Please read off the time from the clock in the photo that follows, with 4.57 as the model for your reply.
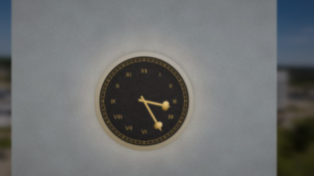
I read 3.25
